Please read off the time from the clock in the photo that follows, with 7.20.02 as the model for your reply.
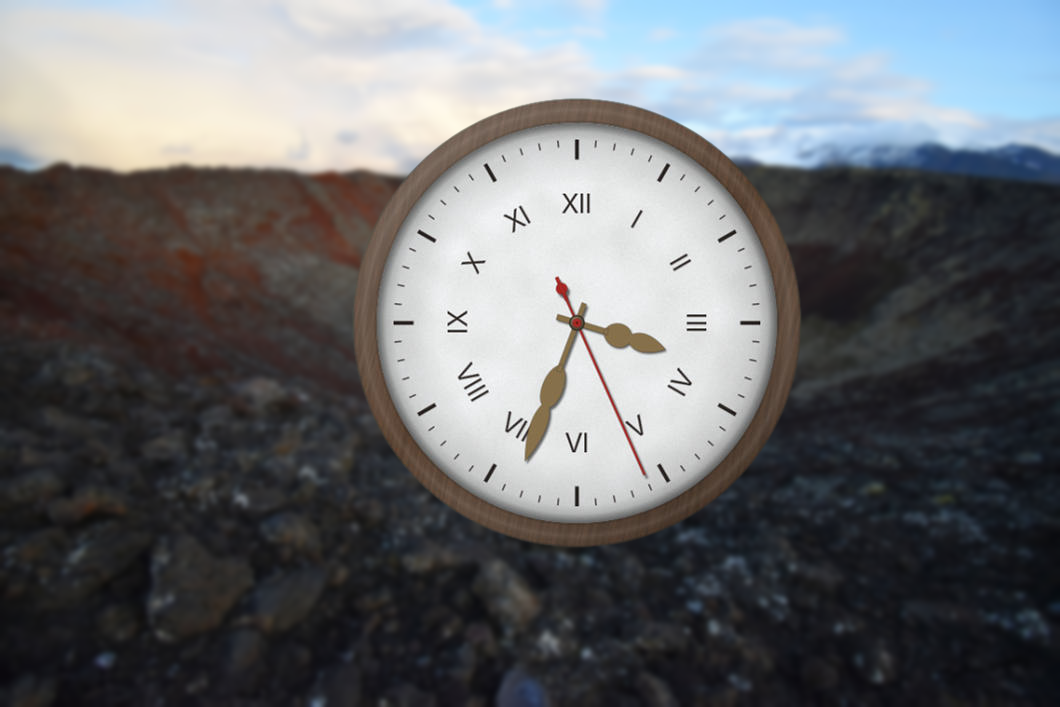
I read 3.33.26
